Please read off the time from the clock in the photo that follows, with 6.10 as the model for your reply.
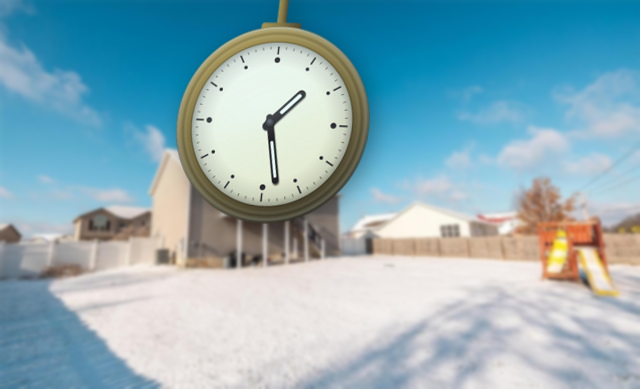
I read 1.28
